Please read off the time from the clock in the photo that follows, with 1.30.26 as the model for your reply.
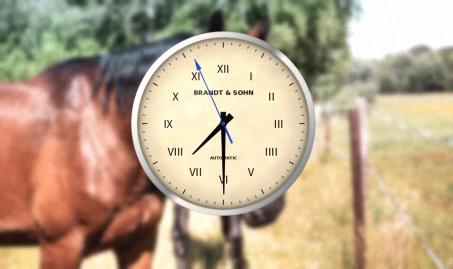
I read 7.29.56
